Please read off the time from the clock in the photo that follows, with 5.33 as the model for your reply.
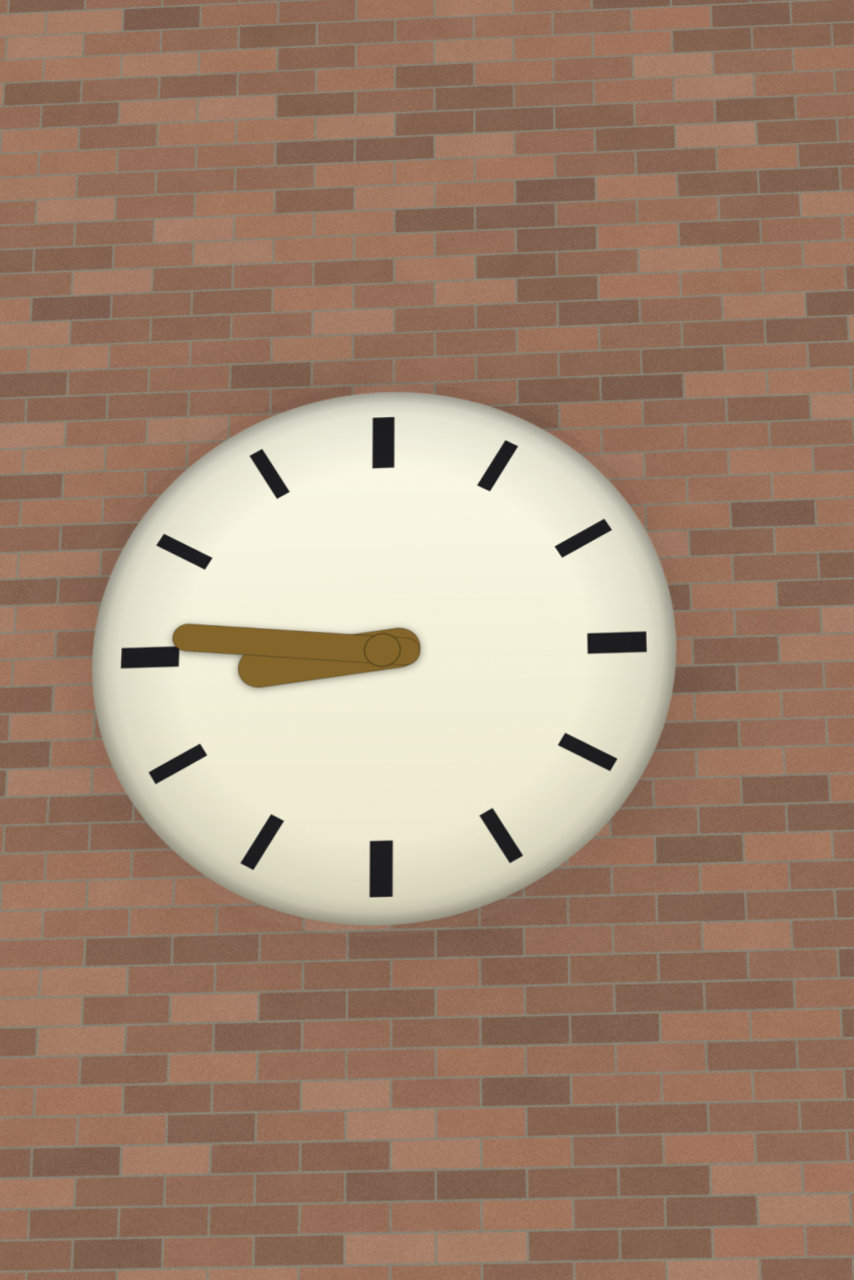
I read 8.46
